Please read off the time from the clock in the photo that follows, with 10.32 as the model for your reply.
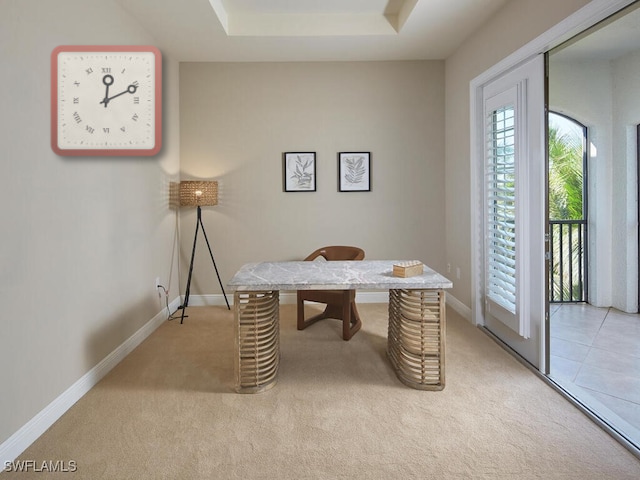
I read 12.11
